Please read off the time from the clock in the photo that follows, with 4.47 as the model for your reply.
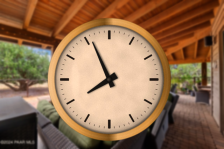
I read 7.56
